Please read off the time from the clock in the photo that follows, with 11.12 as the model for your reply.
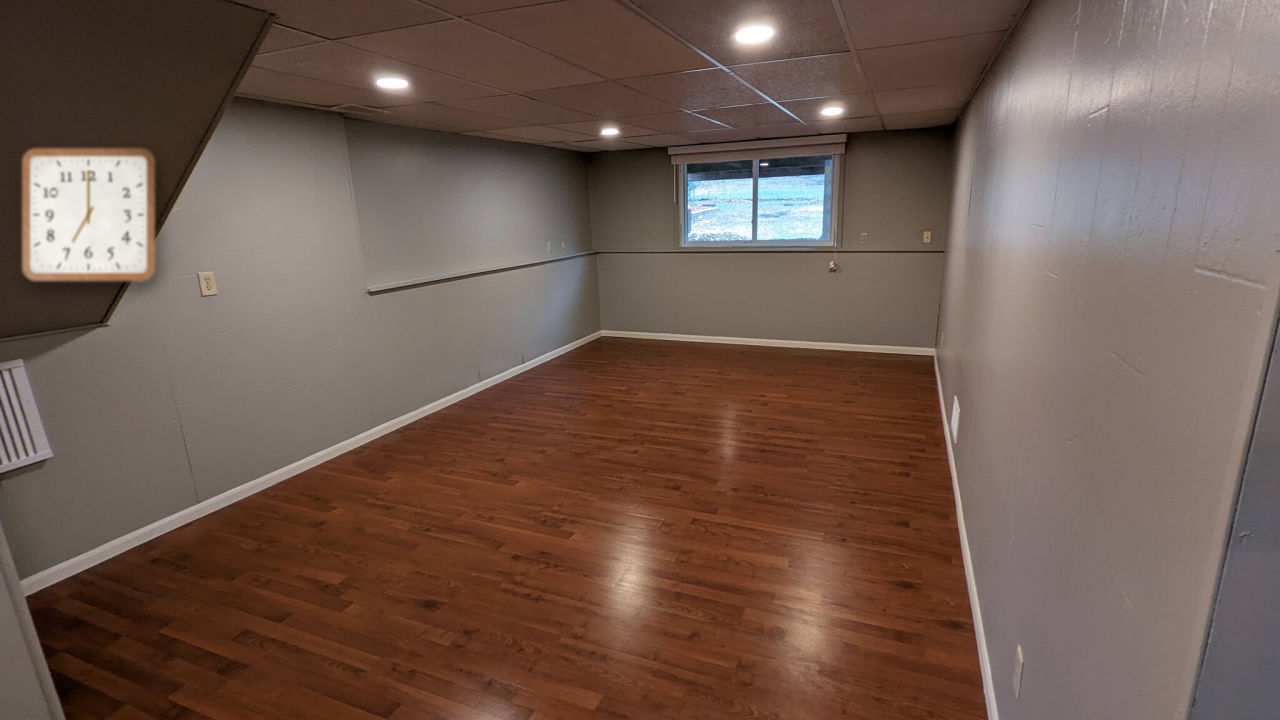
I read 7.00
